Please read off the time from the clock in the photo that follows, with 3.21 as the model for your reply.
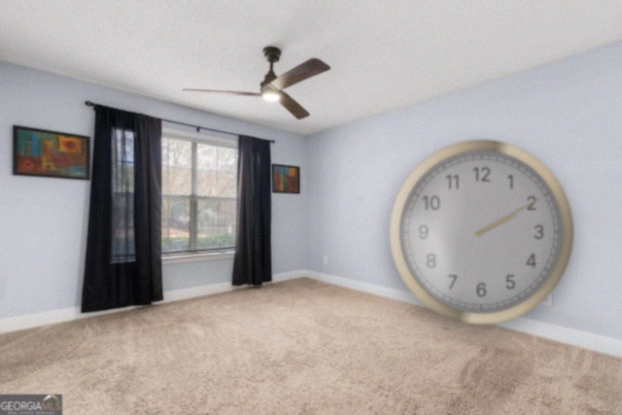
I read 2.10
